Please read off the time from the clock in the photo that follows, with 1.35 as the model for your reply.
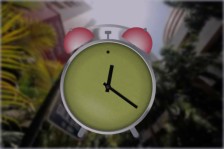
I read 12.21
